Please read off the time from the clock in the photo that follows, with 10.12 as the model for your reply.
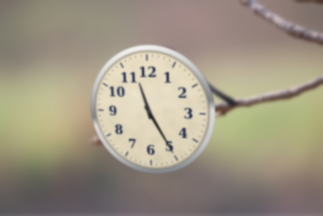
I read 11.25
